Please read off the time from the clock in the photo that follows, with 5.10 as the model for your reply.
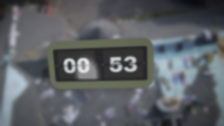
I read 0.53
